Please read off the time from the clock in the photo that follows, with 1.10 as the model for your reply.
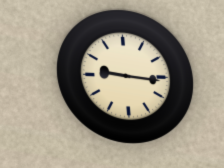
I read 9.16
